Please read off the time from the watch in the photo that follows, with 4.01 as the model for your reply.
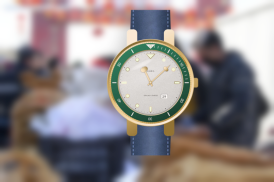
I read 11.08
